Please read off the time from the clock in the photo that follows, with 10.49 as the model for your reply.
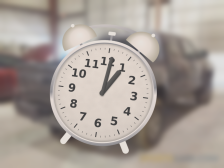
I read 1.01
